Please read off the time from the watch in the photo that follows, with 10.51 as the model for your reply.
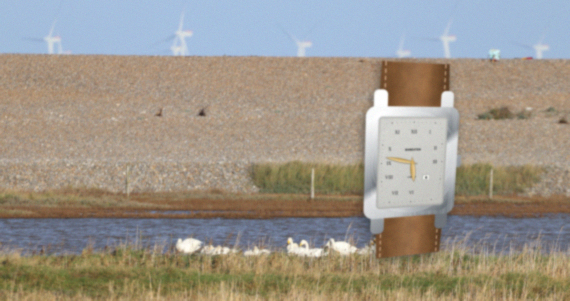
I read 5.47
